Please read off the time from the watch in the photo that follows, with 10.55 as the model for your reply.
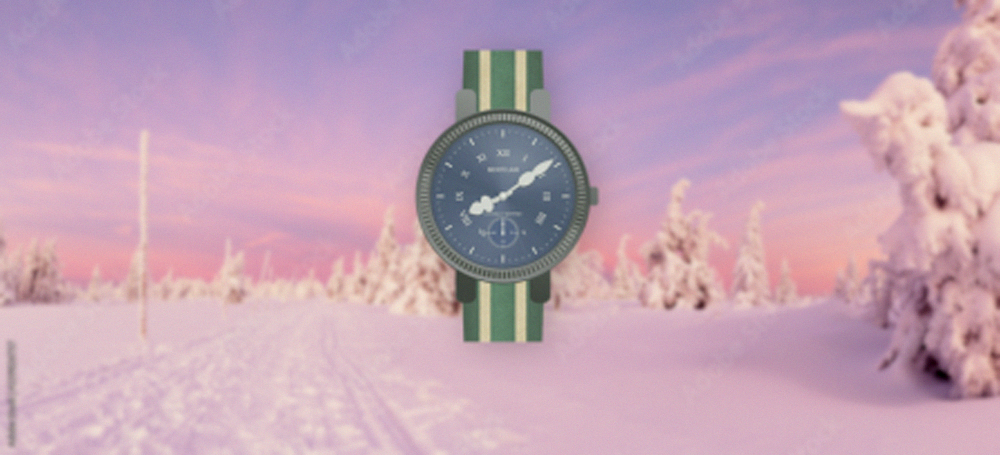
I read 8.09
